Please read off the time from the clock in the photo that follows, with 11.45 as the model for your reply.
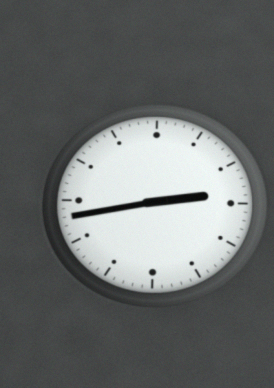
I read 2.43
